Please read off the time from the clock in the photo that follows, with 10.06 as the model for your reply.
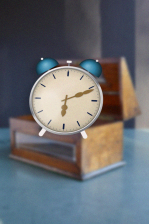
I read 6.11
